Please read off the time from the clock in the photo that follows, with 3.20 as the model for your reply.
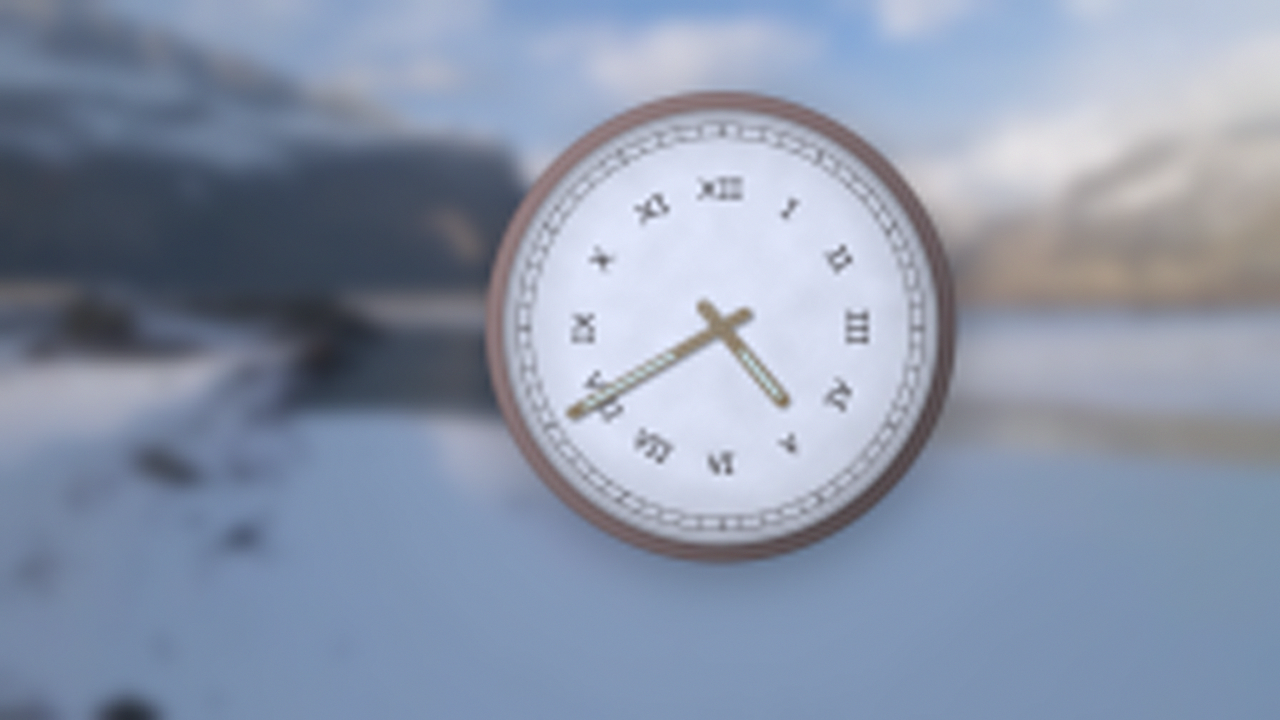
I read 4.40
